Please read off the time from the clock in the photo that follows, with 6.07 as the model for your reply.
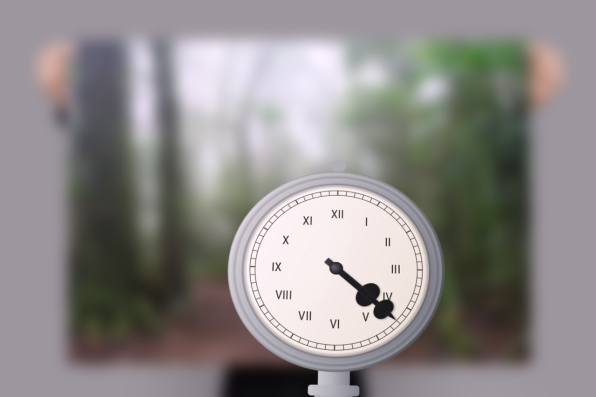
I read 4.22
